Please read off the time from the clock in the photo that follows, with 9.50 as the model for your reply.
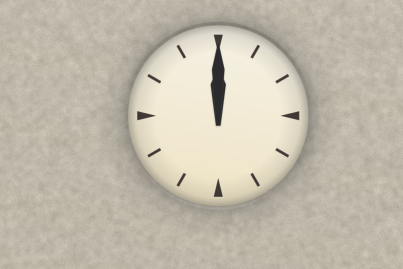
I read 12.00
